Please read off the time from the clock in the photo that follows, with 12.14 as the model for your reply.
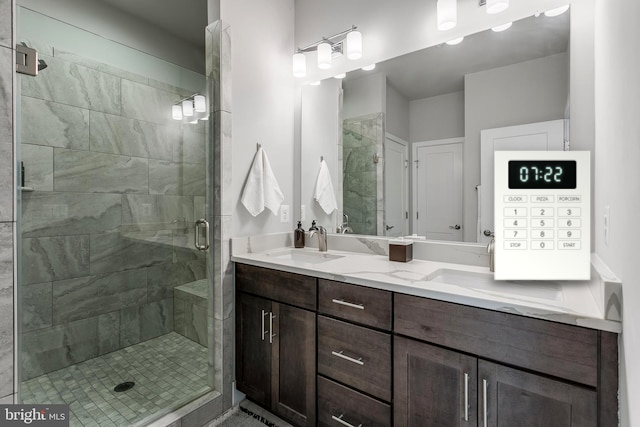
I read 7.22
